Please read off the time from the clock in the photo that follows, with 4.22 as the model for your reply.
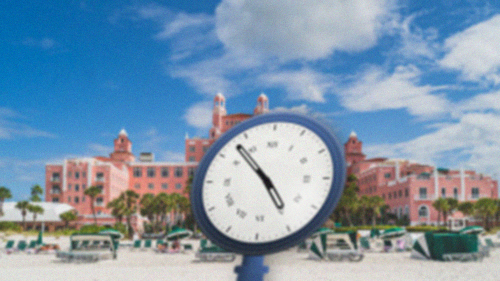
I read 4.53
